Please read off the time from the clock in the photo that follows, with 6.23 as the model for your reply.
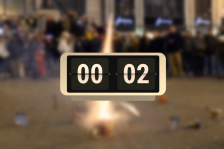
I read 0.02
